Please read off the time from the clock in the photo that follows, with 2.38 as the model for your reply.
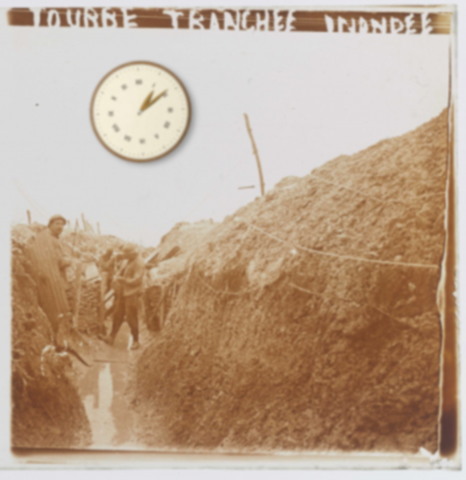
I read 1.09
